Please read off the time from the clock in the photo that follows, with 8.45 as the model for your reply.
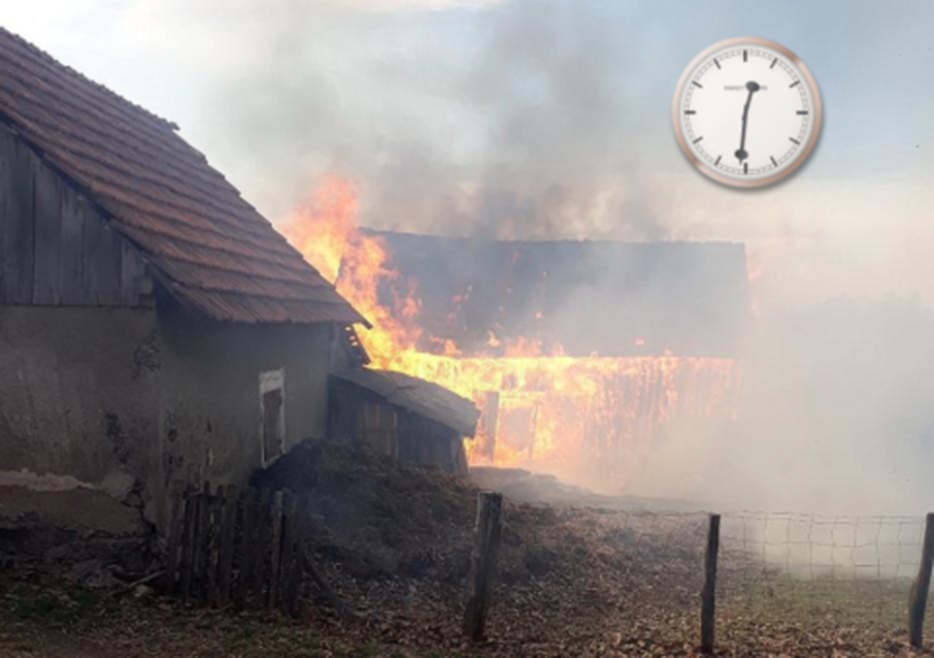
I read 12.31
